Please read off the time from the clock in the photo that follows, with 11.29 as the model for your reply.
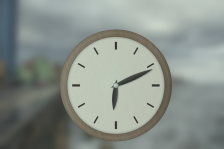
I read 6.11
